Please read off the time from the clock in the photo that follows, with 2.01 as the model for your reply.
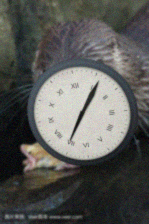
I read 7.06
